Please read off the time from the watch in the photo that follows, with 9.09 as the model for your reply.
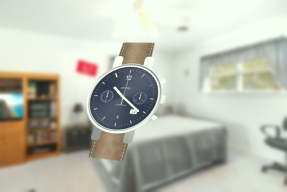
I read 10.21
